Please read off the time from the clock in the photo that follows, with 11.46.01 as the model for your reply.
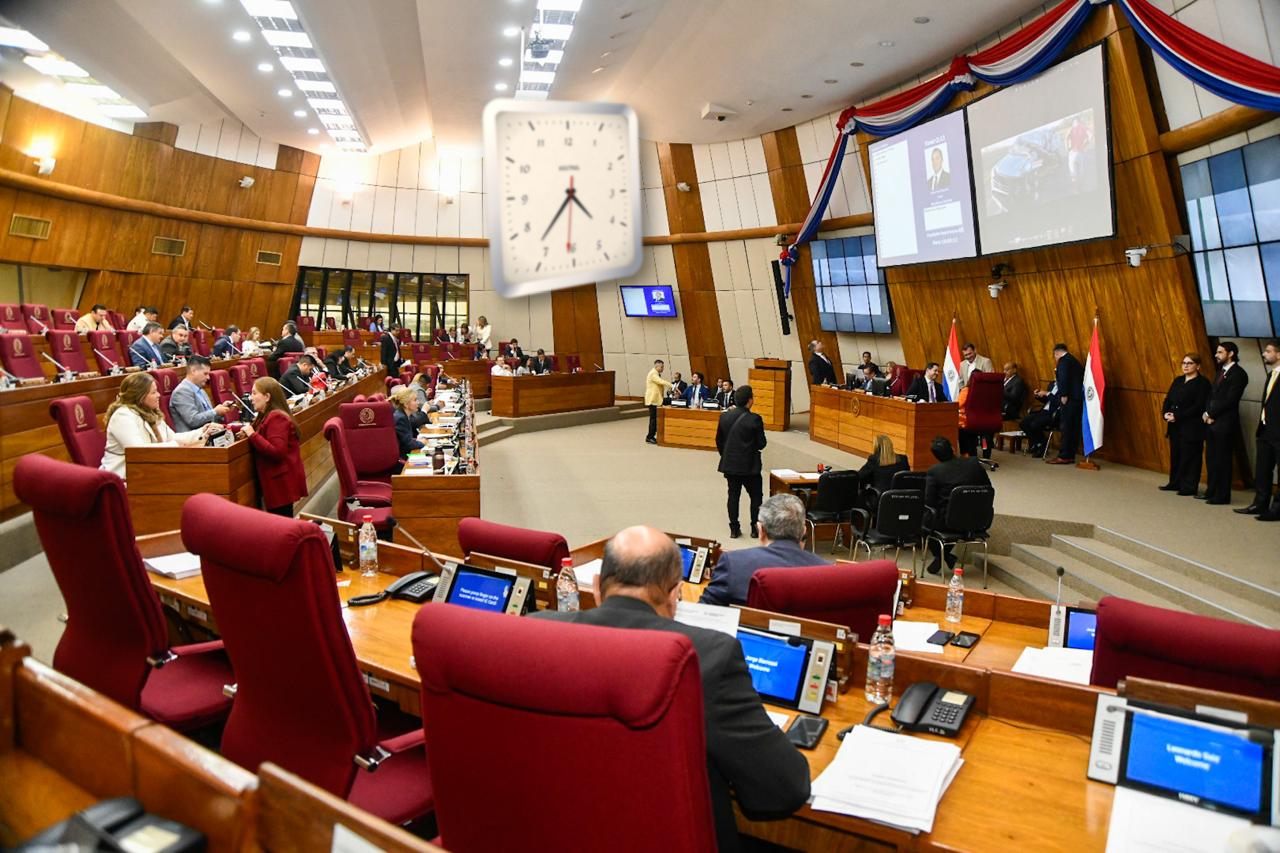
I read 4.36.31
